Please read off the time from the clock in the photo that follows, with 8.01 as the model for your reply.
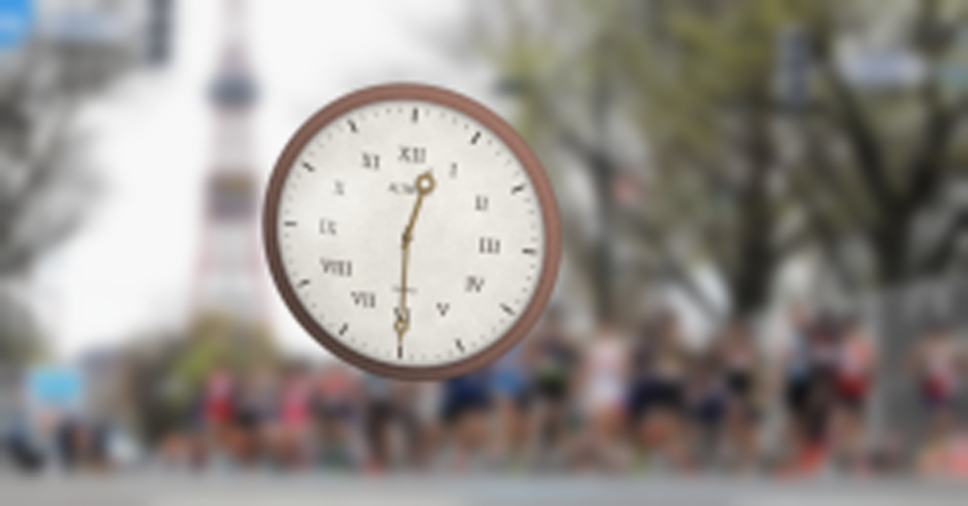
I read 12.30
